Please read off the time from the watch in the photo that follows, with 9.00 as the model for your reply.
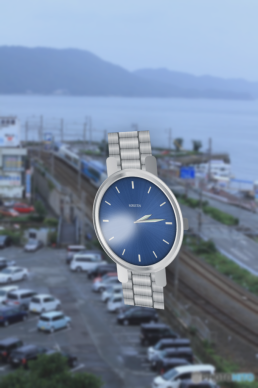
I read 2.14
